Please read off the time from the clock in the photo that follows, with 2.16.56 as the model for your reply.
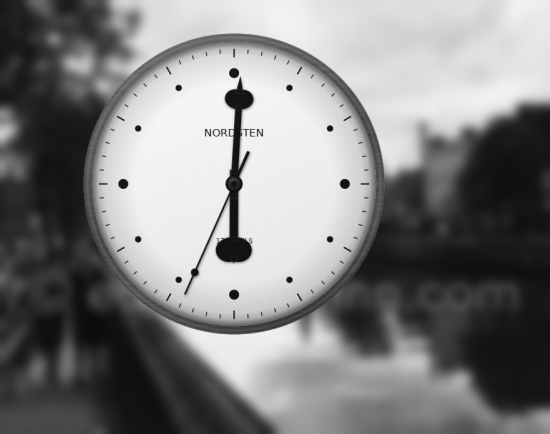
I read 6.00.34
